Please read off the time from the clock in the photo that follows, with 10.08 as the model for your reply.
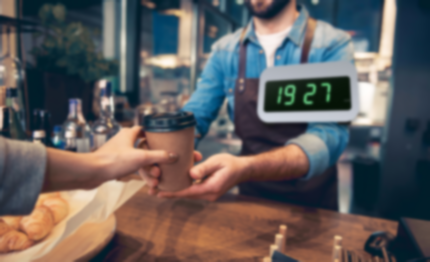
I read 19.27
